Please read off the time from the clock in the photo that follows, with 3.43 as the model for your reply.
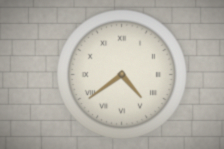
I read 4.39
